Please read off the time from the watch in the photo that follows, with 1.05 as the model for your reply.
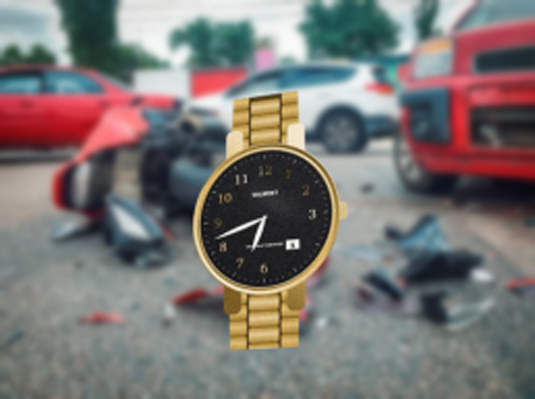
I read 6.42
